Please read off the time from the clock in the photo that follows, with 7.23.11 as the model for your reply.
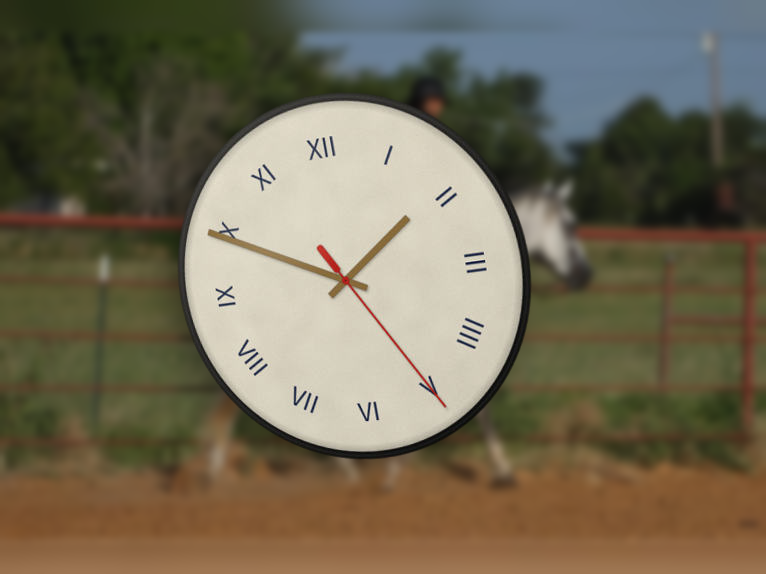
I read 1.49.25
